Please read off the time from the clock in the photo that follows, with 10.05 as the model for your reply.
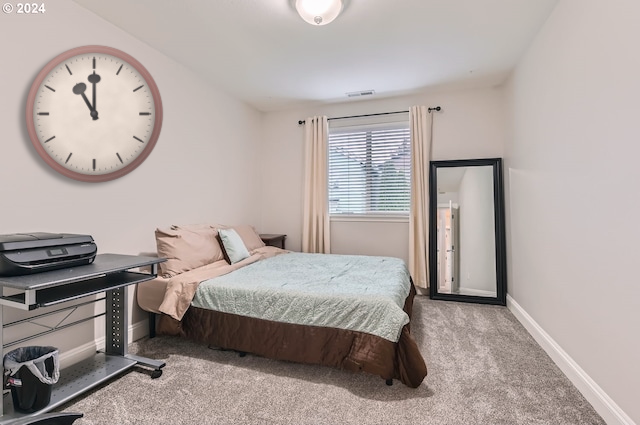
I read 11.00
